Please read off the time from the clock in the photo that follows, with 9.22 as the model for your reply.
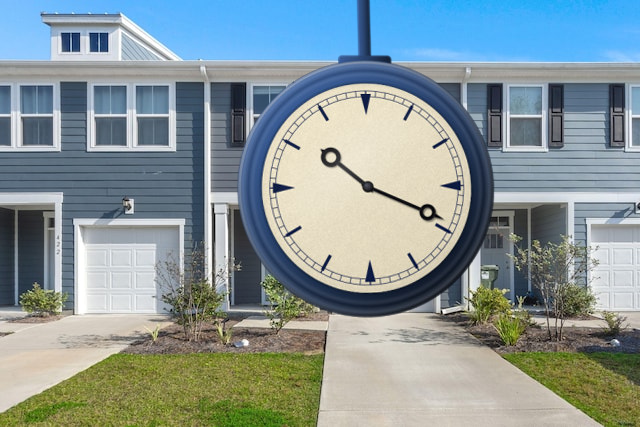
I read 10.19
